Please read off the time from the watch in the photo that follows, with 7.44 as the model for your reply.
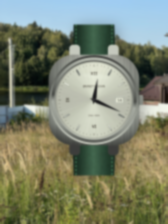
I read 12.19
